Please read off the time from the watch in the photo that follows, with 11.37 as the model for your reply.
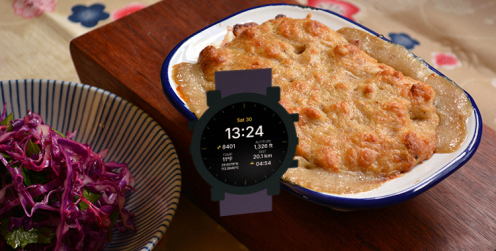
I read 13.24
